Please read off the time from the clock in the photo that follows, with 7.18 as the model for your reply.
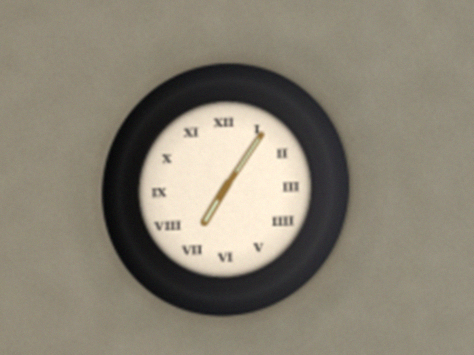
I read 7.06
